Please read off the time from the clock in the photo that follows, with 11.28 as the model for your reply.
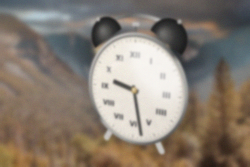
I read 9.28
